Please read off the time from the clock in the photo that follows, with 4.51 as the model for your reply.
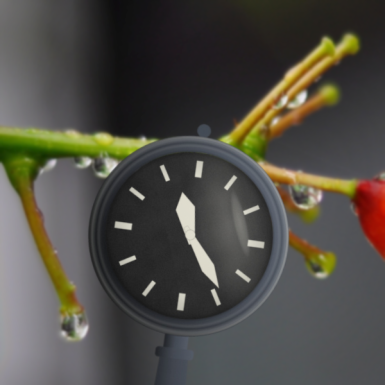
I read 11.24
